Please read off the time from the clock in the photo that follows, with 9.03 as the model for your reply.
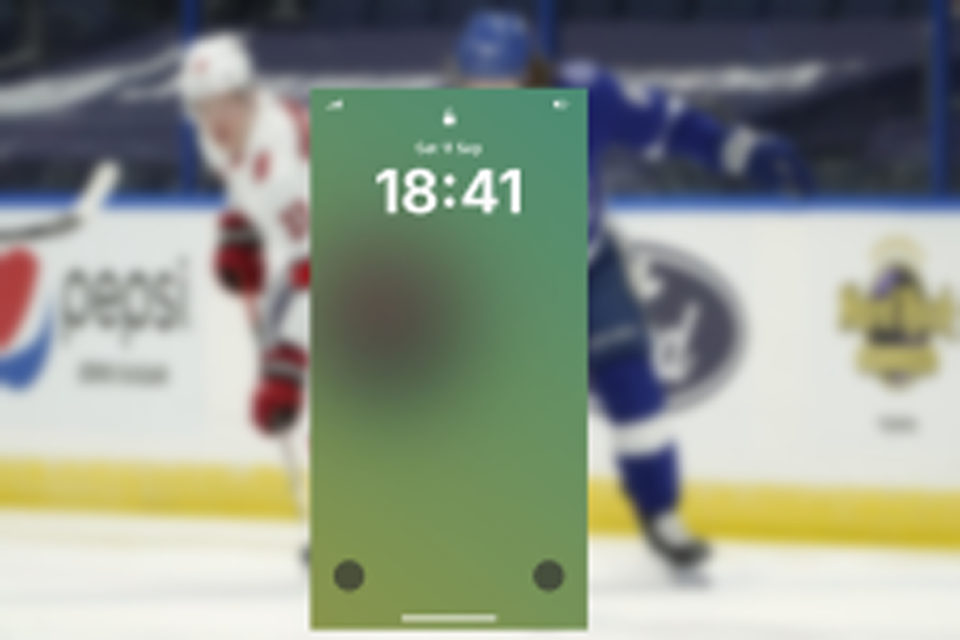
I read 18.41
